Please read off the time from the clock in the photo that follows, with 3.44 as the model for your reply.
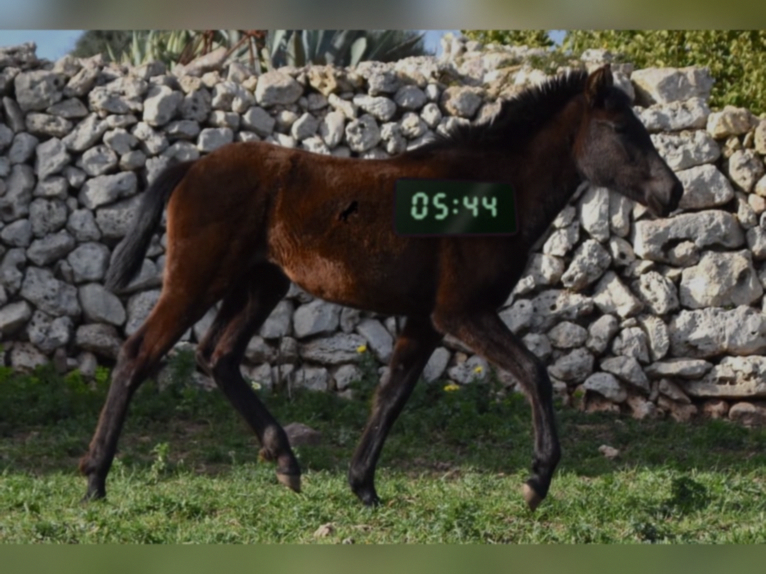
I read 5.44
